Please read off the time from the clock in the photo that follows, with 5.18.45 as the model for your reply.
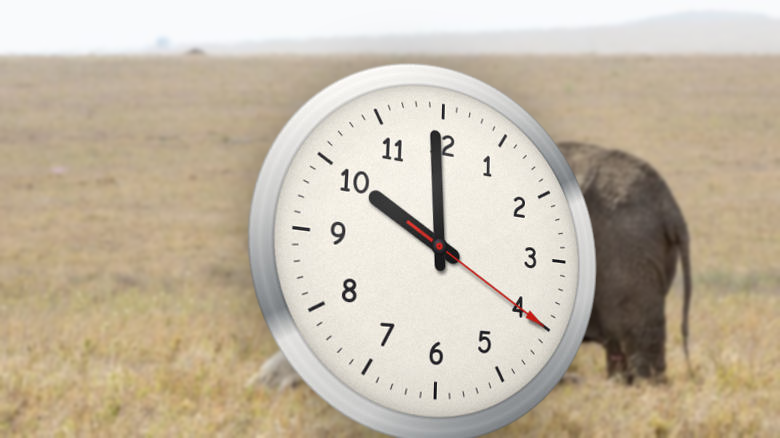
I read 9.59.20
